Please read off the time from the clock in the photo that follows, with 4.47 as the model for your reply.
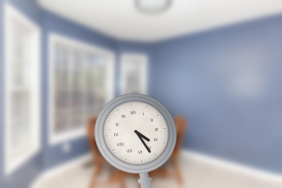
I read 4.26
